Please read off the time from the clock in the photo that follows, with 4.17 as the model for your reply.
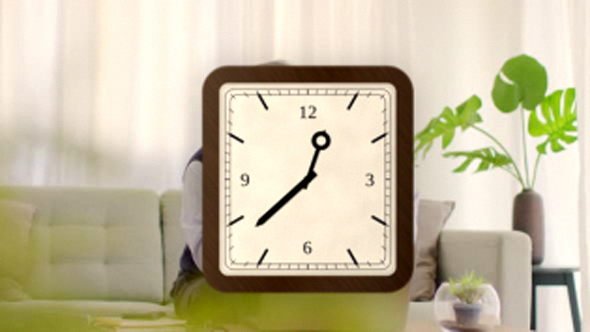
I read 12.38
